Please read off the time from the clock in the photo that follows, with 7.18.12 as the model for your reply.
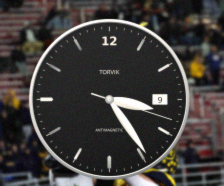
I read 3.24.18
